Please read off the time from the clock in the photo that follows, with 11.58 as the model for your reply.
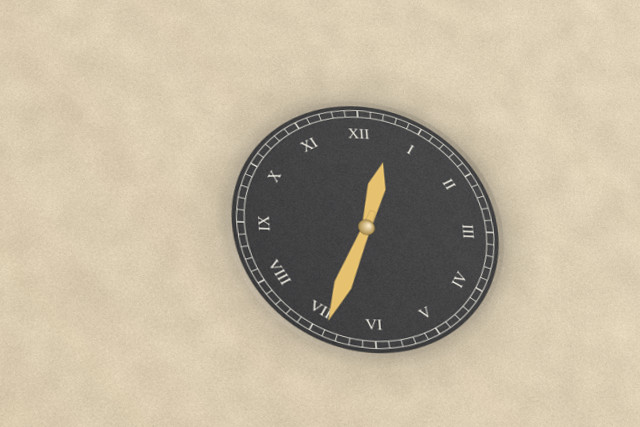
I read 12.34
